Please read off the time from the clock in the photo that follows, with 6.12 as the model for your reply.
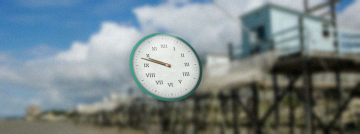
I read 9.48
